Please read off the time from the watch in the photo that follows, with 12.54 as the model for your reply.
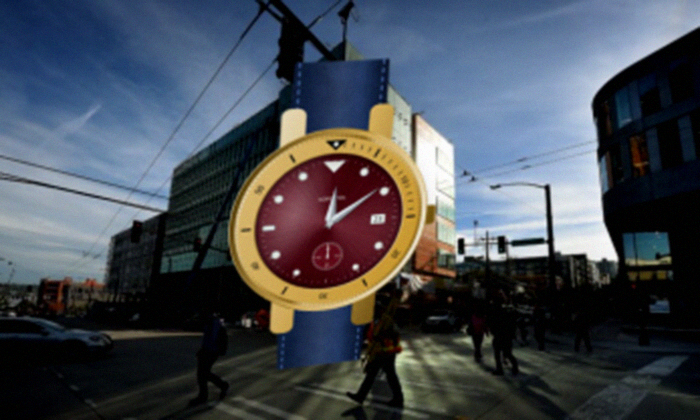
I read 12.09
